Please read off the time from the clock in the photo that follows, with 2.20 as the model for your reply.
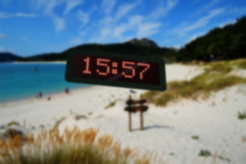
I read 15.57
